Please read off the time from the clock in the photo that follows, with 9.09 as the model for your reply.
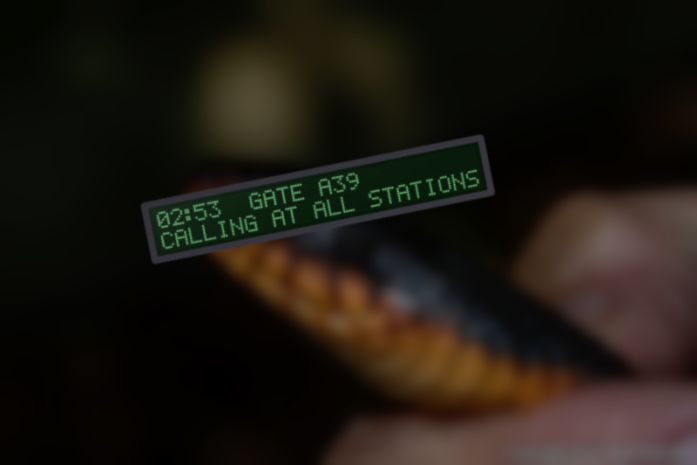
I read 2.53
